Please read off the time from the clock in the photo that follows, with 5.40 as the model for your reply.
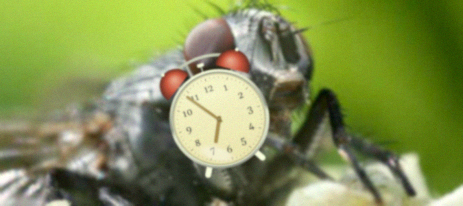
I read 6.54
